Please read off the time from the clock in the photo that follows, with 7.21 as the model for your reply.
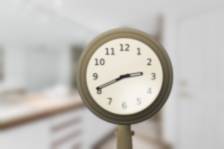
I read 2.41
